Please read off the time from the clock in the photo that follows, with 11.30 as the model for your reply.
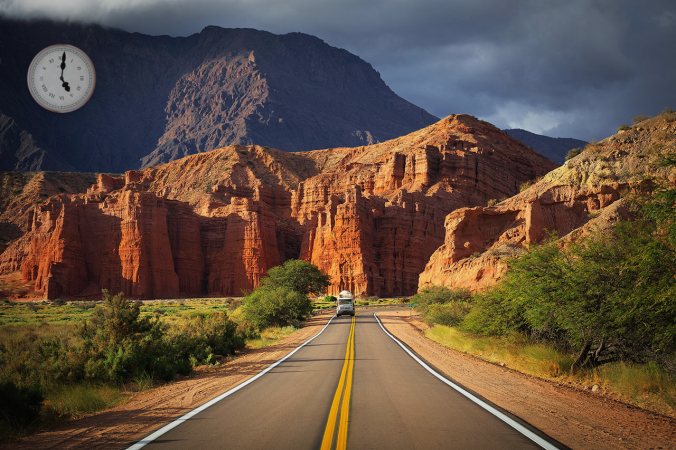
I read 5.01
